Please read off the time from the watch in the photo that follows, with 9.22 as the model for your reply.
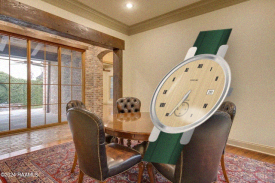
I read 6.34
